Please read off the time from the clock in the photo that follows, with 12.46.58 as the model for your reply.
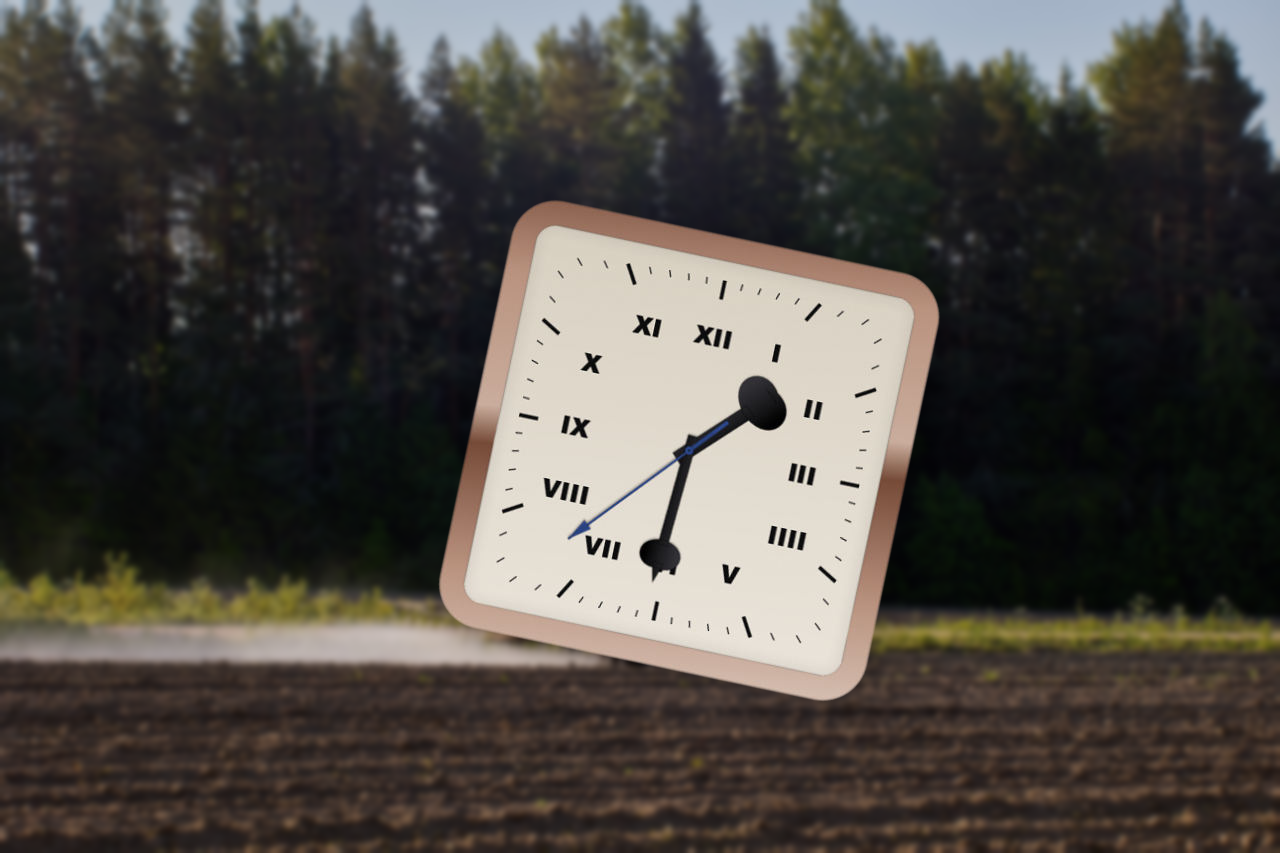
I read 1.30.37
